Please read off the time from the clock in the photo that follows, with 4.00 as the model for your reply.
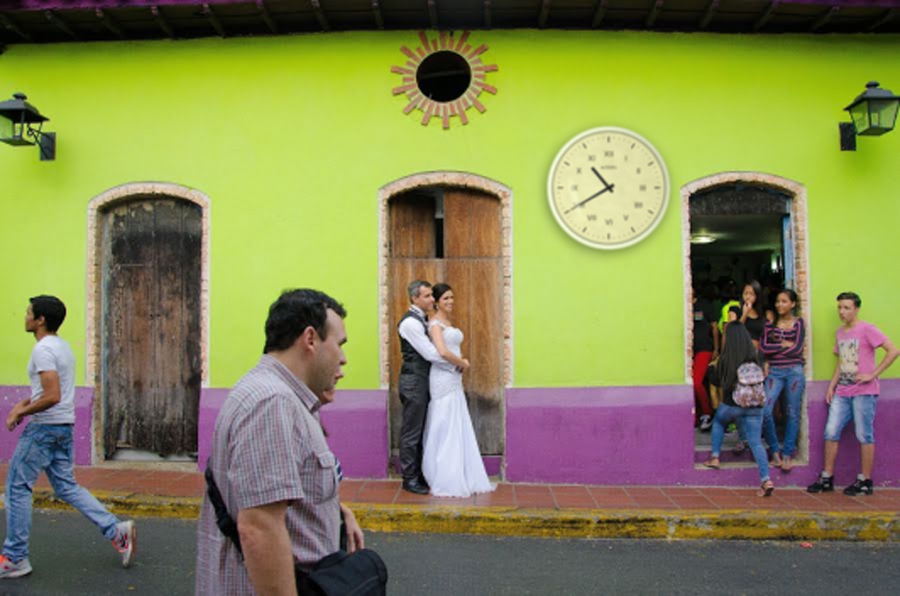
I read 10.40
